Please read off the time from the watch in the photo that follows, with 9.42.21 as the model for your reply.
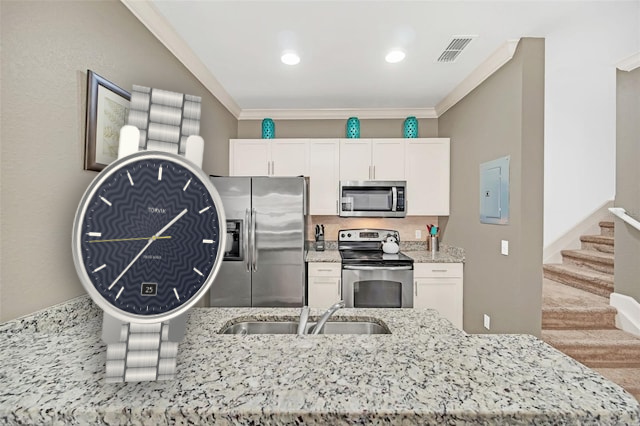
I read 1.36.44
